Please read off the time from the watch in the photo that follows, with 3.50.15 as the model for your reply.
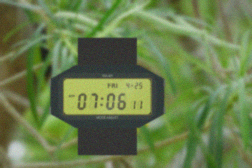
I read 7.06.11
